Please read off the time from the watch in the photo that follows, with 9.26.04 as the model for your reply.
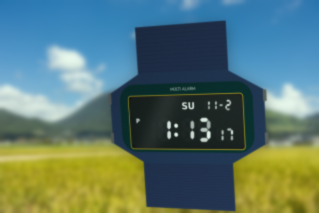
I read 1.13.17
